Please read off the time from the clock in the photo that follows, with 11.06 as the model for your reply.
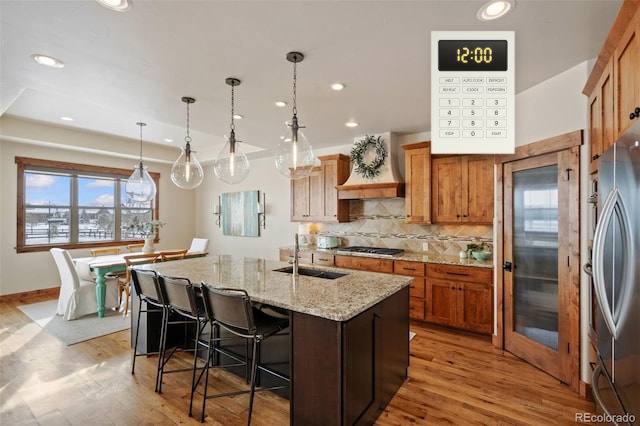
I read 12.00
